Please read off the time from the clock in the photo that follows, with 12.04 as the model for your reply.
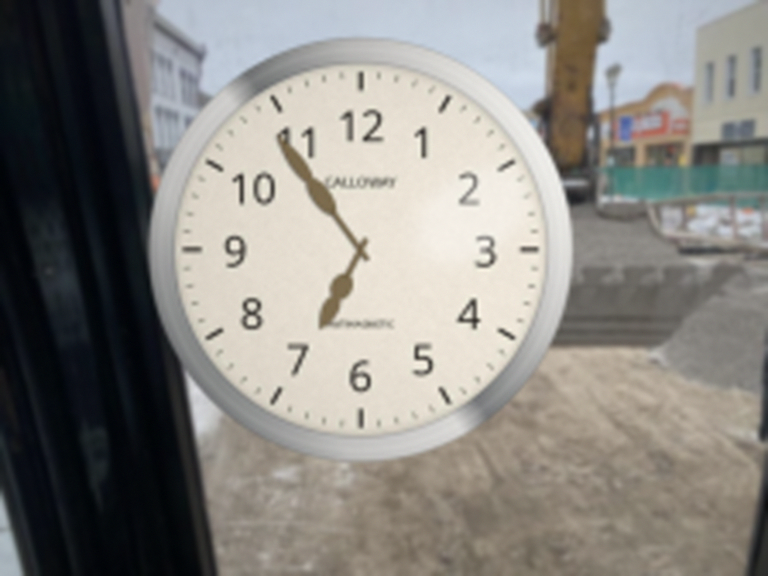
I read 6.54
